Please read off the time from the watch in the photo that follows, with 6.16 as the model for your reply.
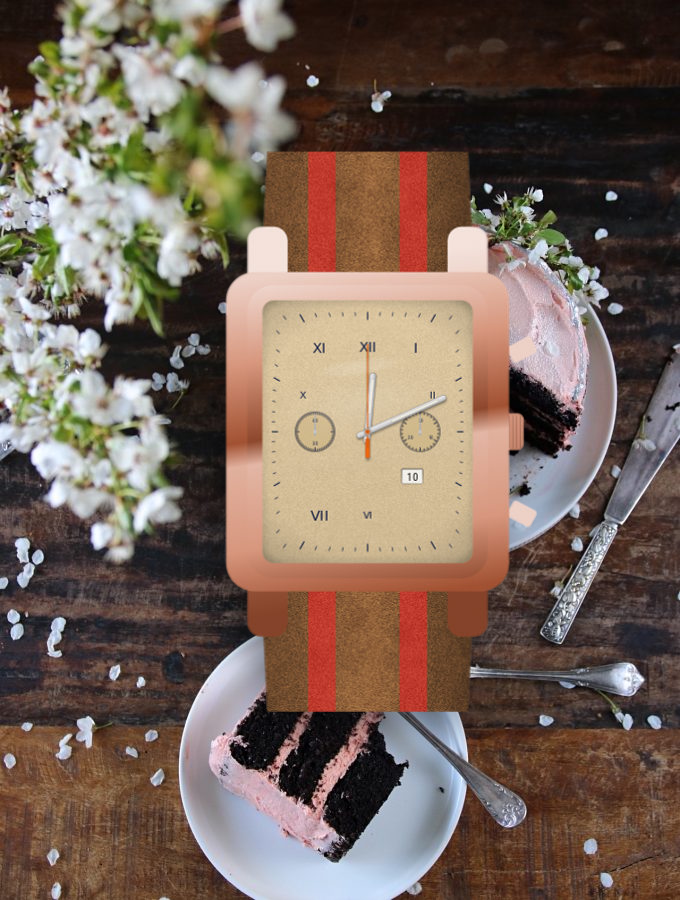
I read 12.11
